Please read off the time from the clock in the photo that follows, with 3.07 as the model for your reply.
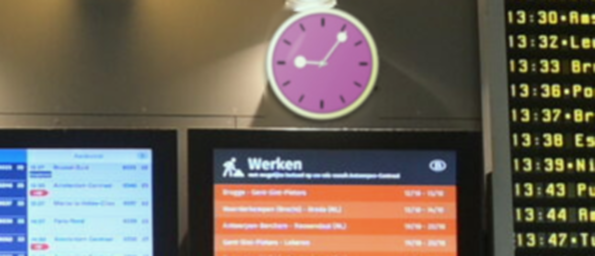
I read 9.06
